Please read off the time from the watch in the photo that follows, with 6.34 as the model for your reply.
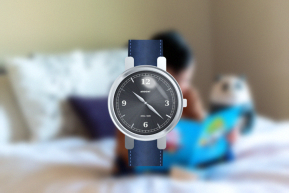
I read 10.22
